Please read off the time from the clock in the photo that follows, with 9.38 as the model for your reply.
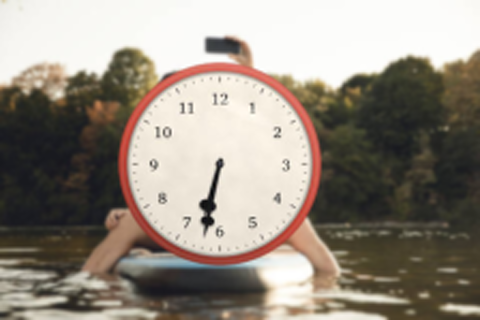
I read 6.32
